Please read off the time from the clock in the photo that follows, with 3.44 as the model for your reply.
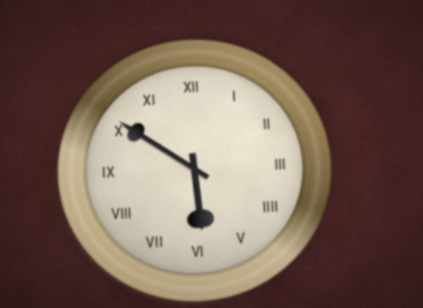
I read 5.51
